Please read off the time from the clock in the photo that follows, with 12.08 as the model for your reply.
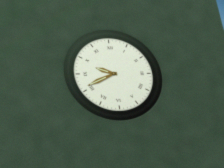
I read 9.41
